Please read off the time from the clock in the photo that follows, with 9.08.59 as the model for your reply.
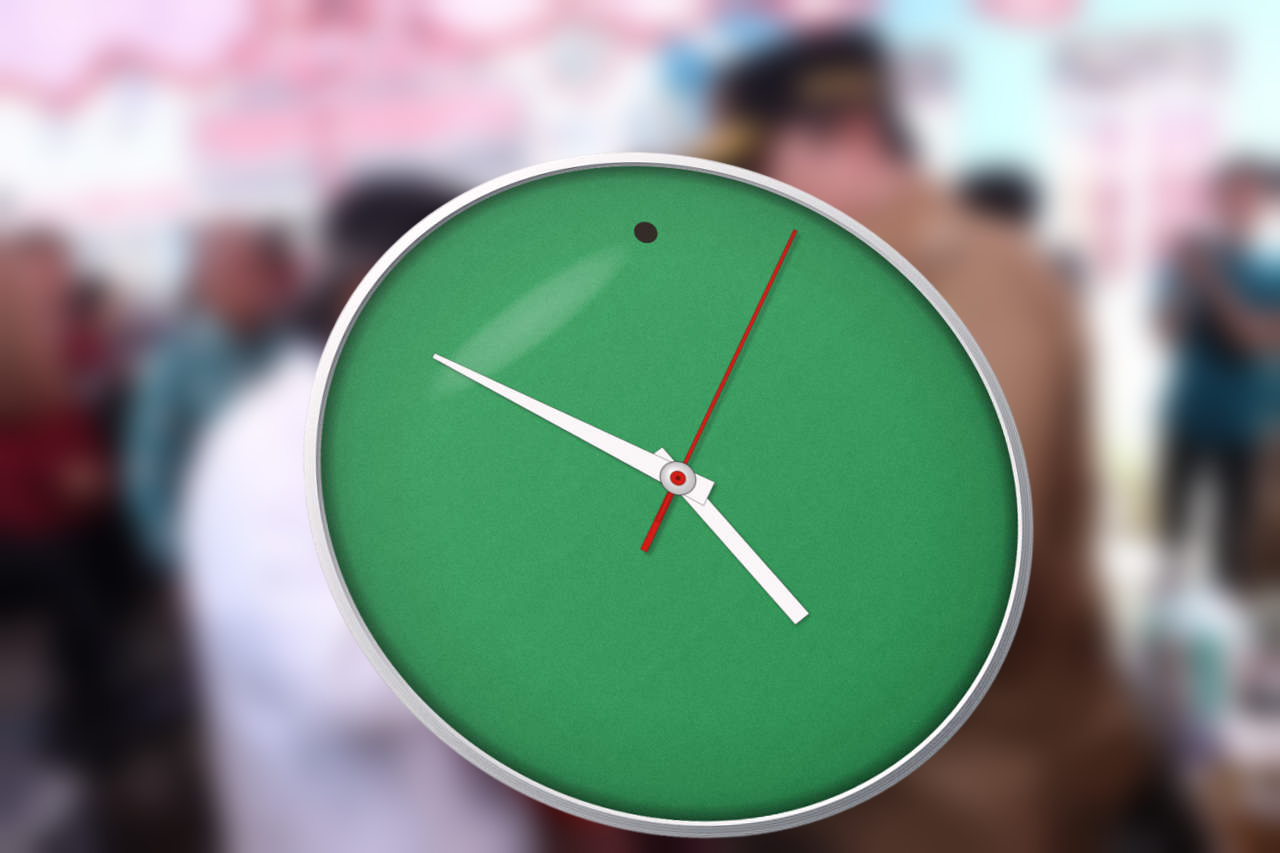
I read 4.50.05
